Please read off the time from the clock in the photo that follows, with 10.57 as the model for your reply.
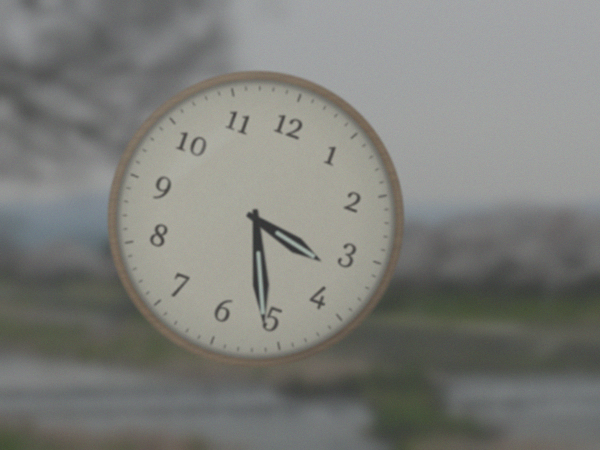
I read 3.26
